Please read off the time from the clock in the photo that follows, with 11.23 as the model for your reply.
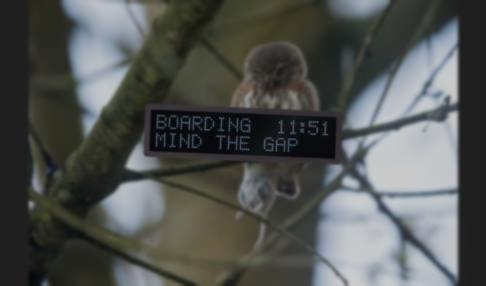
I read 11.51
